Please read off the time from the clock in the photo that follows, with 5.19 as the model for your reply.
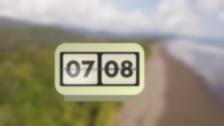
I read 7.08
